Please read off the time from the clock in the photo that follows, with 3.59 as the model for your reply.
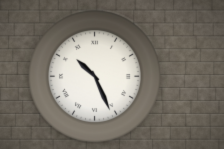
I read 10.26
